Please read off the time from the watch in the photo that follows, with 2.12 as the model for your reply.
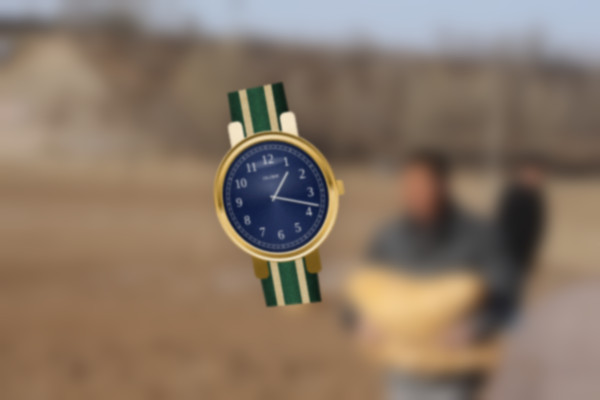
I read 1.18
